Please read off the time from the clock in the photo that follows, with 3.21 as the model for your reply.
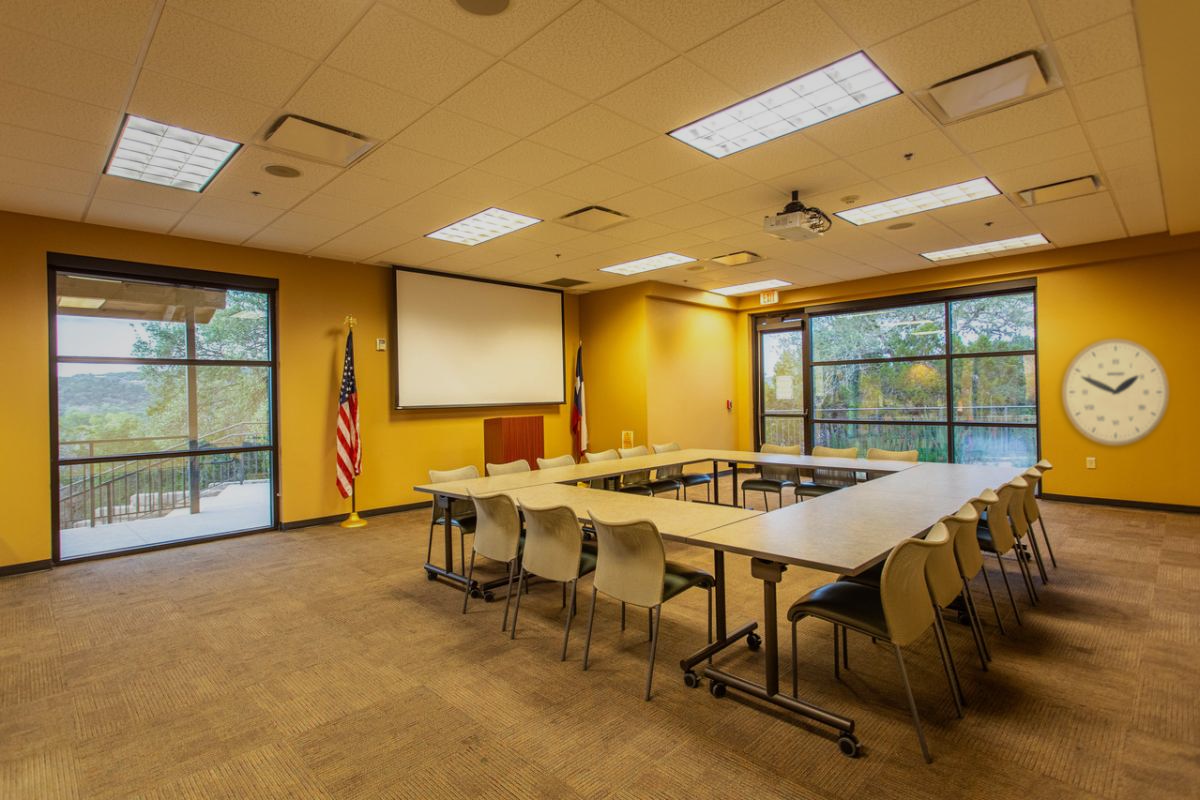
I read 1.49
